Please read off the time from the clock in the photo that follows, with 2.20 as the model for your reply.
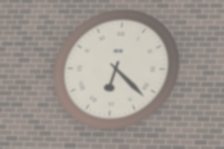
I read 6.22
